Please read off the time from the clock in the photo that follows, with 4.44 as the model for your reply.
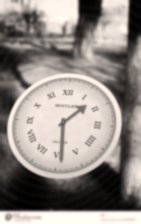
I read 1.29
